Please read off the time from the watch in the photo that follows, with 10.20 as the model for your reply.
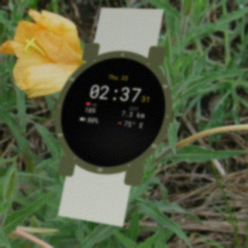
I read 2.37
